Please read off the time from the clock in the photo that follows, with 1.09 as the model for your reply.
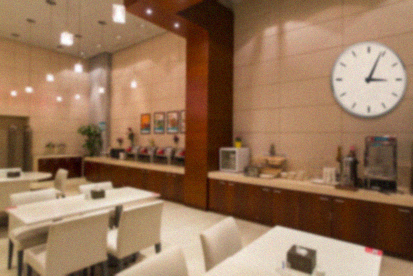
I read 3.04
